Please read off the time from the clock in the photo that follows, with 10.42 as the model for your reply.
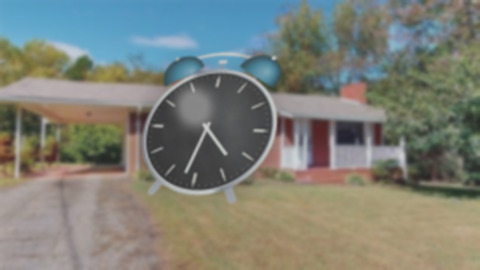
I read 4.32
